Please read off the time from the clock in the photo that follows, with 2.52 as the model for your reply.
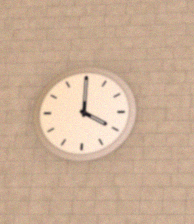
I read 4.00
